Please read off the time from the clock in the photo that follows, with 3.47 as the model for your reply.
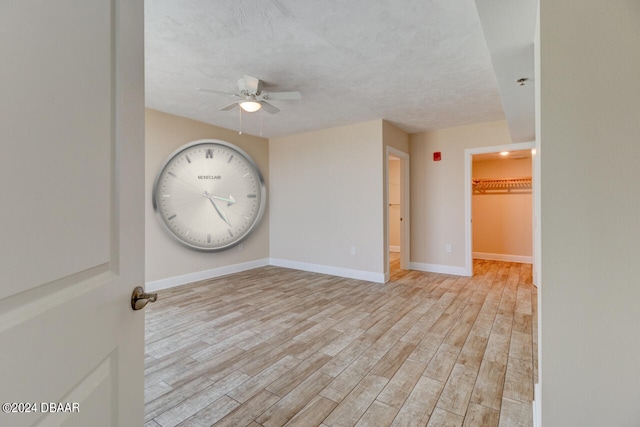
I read 3.24
